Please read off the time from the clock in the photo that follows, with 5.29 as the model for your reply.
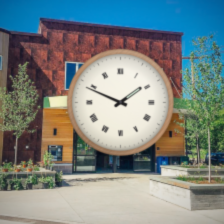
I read 1.49
